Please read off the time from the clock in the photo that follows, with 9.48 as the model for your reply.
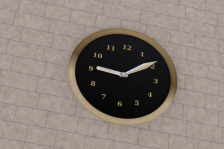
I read 9.09
